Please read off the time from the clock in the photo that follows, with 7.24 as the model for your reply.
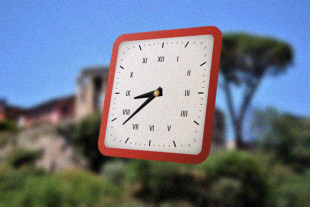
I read 8.38
